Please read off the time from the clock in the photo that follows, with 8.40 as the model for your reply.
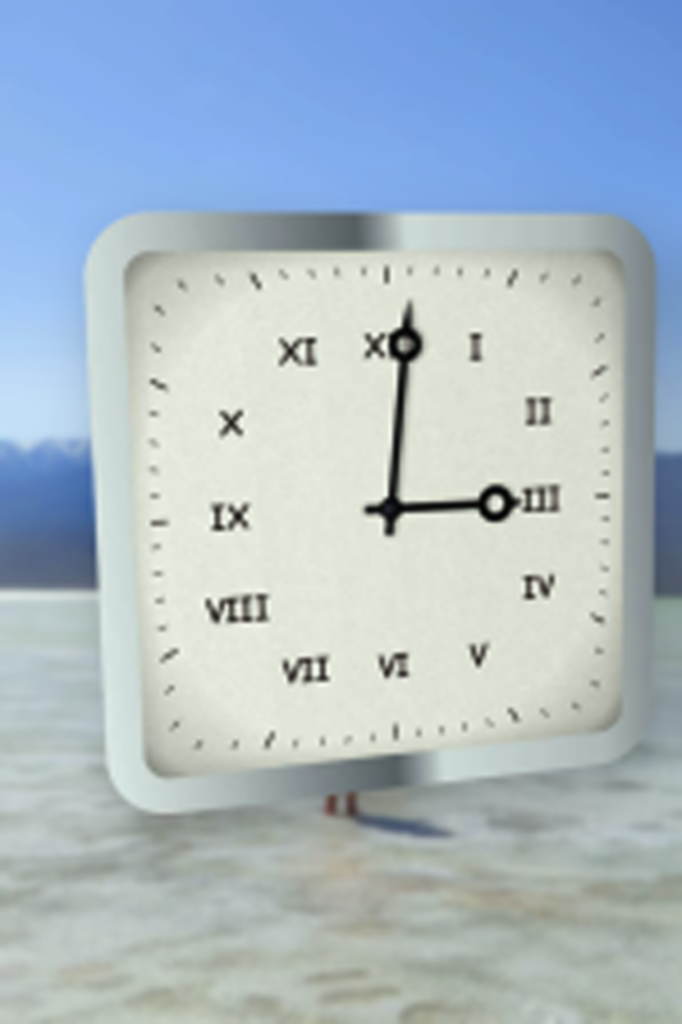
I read 3.01
